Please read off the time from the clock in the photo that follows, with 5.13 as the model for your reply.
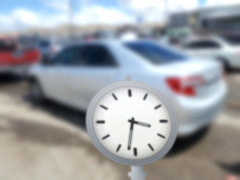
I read 3.32
